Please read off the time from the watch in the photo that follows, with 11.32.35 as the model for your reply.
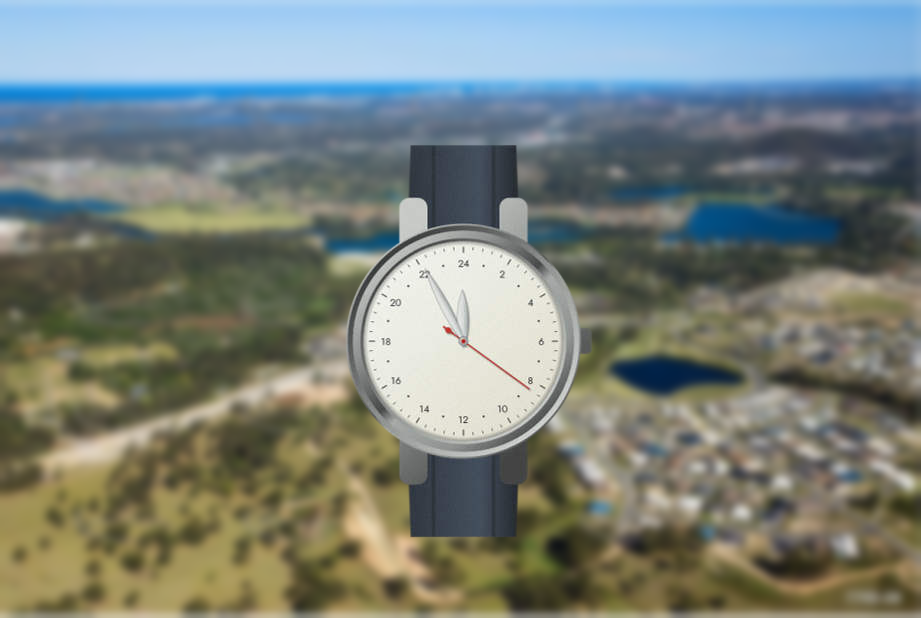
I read 23.55.21
